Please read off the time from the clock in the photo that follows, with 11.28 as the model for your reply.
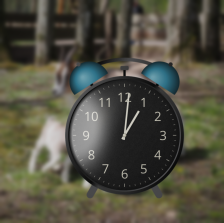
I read 1.01
